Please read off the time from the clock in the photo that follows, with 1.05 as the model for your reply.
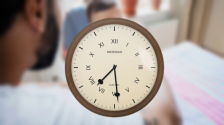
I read 7.29
